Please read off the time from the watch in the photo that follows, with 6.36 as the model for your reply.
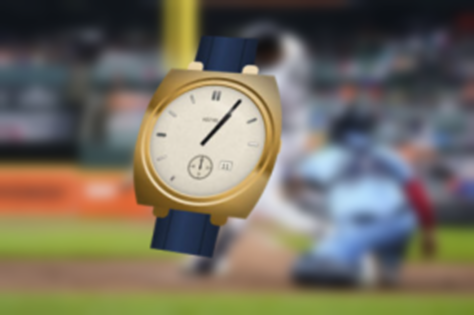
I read 1.05
